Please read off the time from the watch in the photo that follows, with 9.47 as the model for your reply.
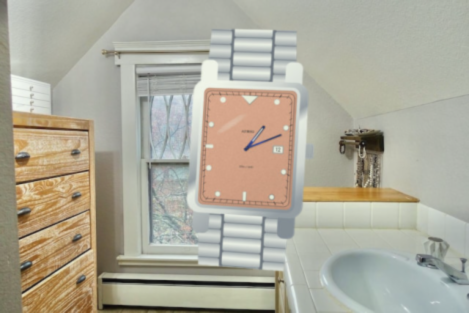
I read 1.11
